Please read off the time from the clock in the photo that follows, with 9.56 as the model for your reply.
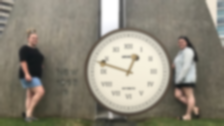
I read 12.48
